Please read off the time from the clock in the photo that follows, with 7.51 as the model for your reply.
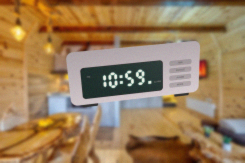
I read 10.59
